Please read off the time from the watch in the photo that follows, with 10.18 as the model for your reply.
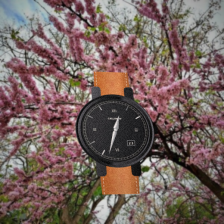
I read 12.33
